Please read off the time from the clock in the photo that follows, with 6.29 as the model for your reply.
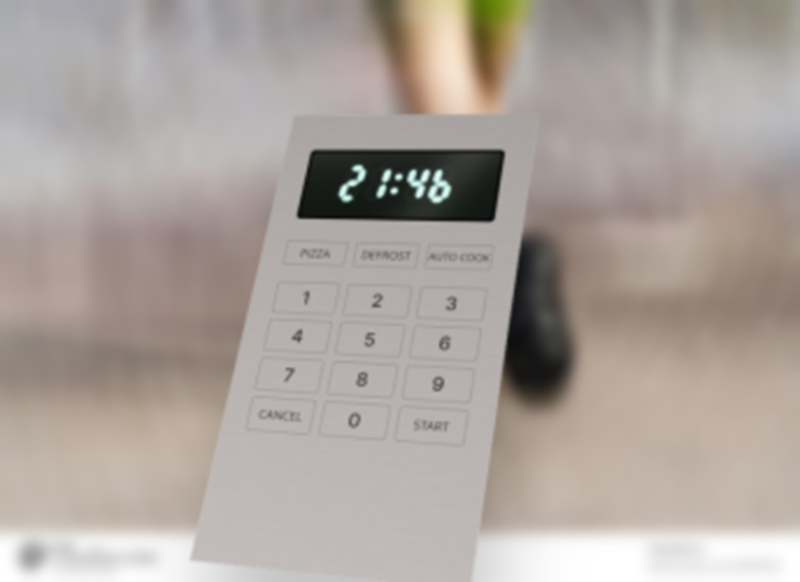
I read 21.46
